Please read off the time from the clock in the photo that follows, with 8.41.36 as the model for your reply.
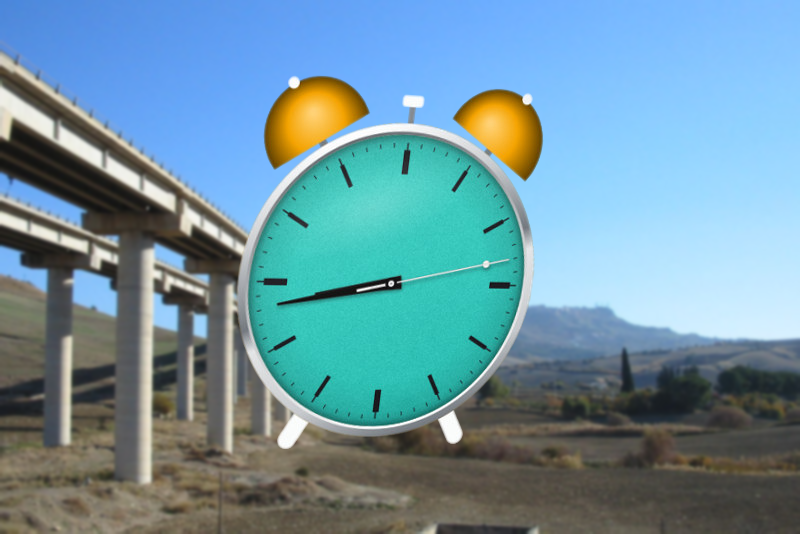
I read 8.43.13
